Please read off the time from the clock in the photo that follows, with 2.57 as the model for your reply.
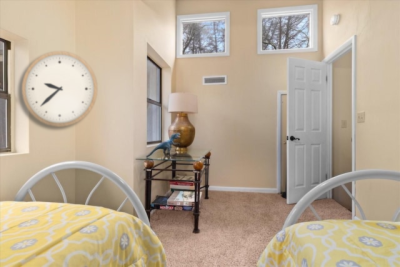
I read 9.38
